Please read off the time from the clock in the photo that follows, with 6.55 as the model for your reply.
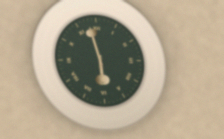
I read 5.58
